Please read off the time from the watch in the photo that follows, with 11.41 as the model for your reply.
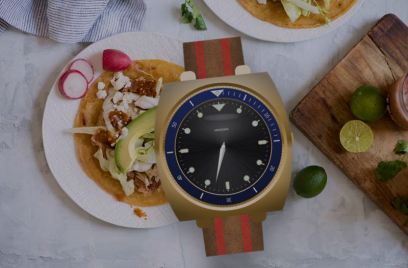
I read 6.33
